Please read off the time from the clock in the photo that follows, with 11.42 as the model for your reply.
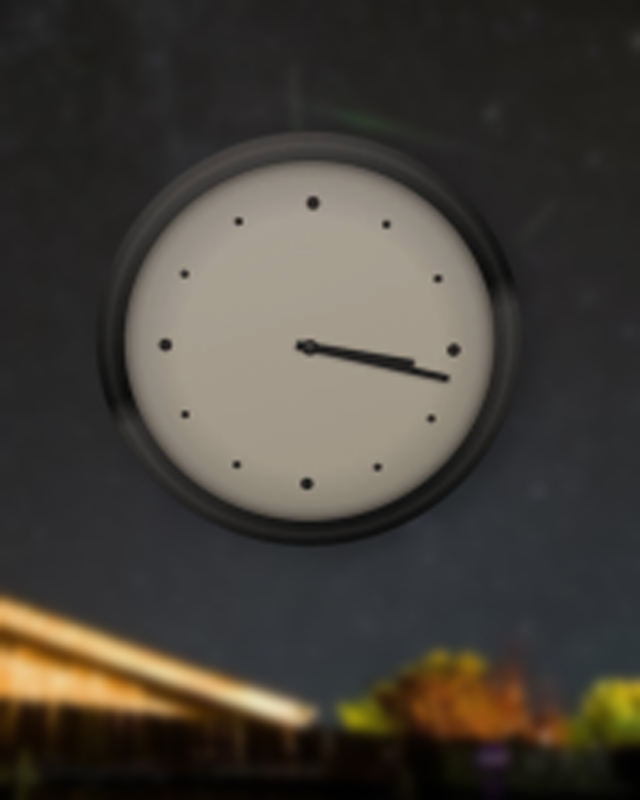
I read 3.17
